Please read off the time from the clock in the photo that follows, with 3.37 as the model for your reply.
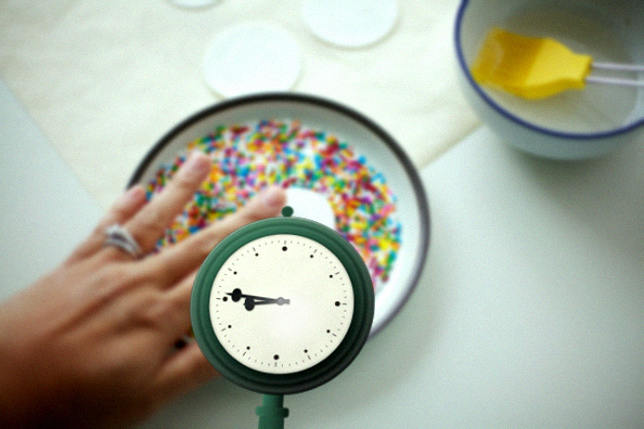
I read 8.46
